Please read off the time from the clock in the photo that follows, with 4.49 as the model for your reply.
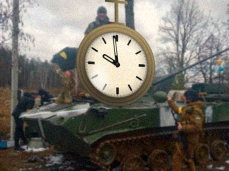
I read 9.59
